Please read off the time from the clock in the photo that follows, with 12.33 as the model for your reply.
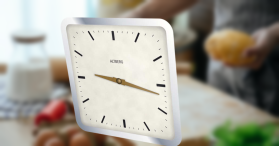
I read 9.17
